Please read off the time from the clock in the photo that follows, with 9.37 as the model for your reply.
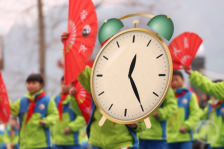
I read 12.25
